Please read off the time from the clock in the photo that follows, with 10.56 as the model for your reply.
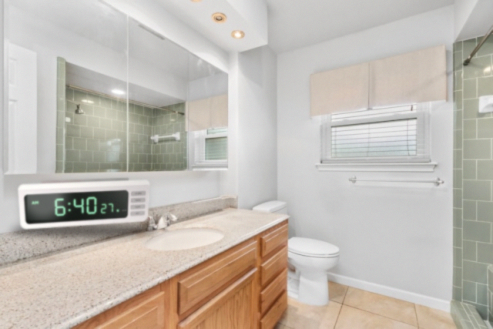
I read 6.40
